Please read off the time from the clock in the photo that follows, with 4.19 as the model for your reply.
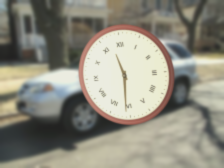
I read 11.31
